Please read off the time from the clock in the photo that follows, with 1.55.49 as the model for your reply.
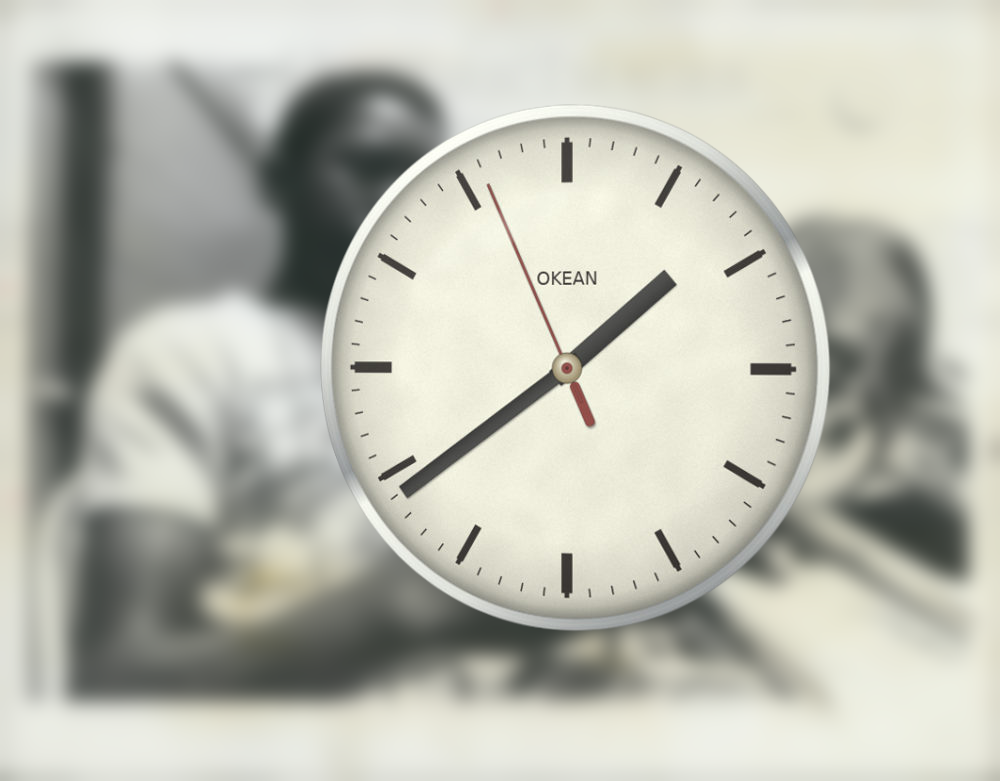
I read 1.38.56
